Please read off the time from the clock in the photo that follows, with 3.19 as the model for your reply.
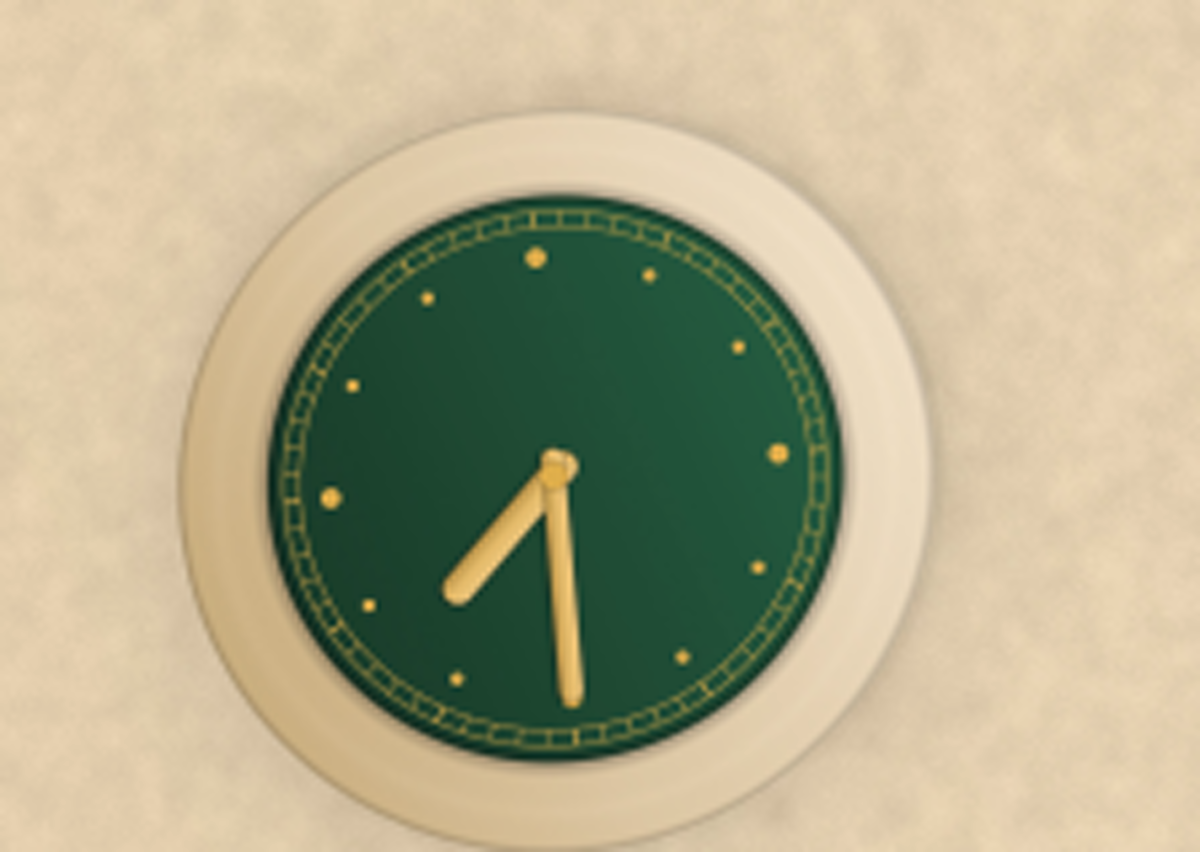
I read 7.30
